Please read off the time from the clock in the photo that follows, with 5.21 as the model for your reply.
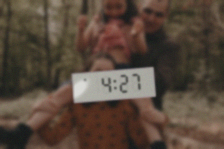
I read 4.27
